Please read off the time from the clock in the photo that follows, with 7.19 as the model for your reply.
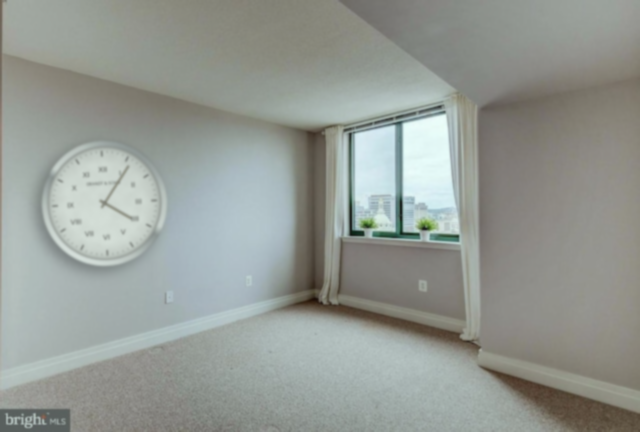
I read 4.06
